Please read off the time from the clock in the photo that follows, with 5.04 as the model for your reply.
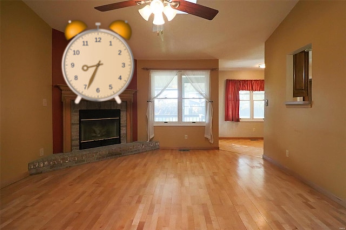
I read 8.34
